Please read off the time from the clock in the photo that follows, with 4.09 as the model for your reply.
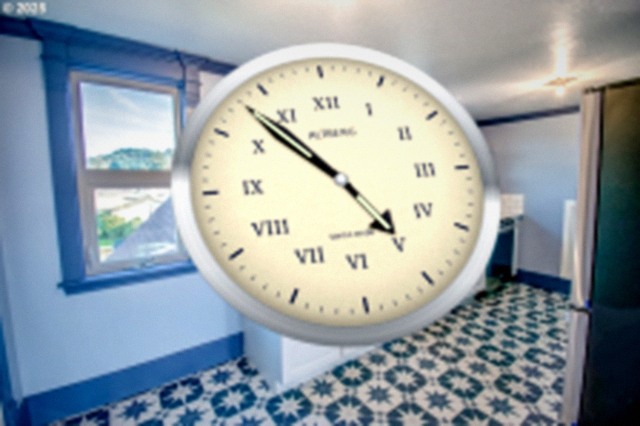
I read 4.53
